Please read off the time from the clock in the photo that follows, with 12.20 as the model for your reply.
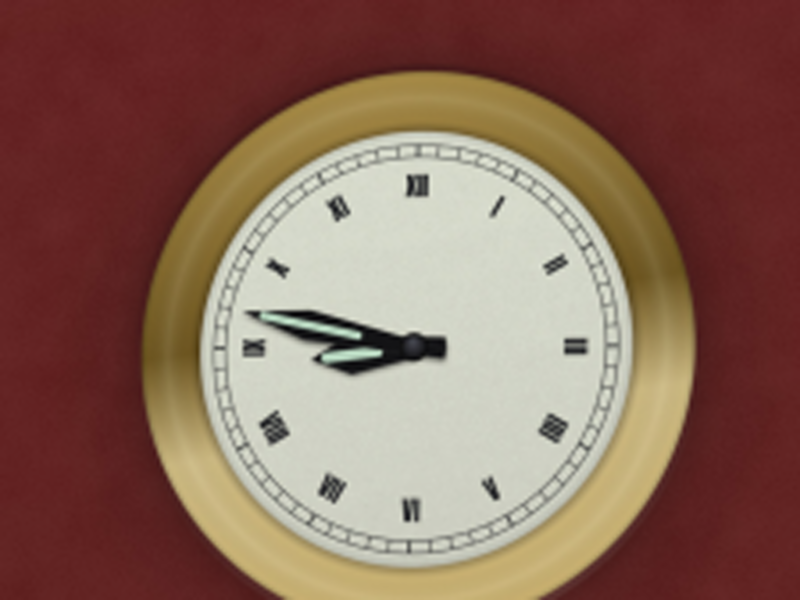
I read 8.47
